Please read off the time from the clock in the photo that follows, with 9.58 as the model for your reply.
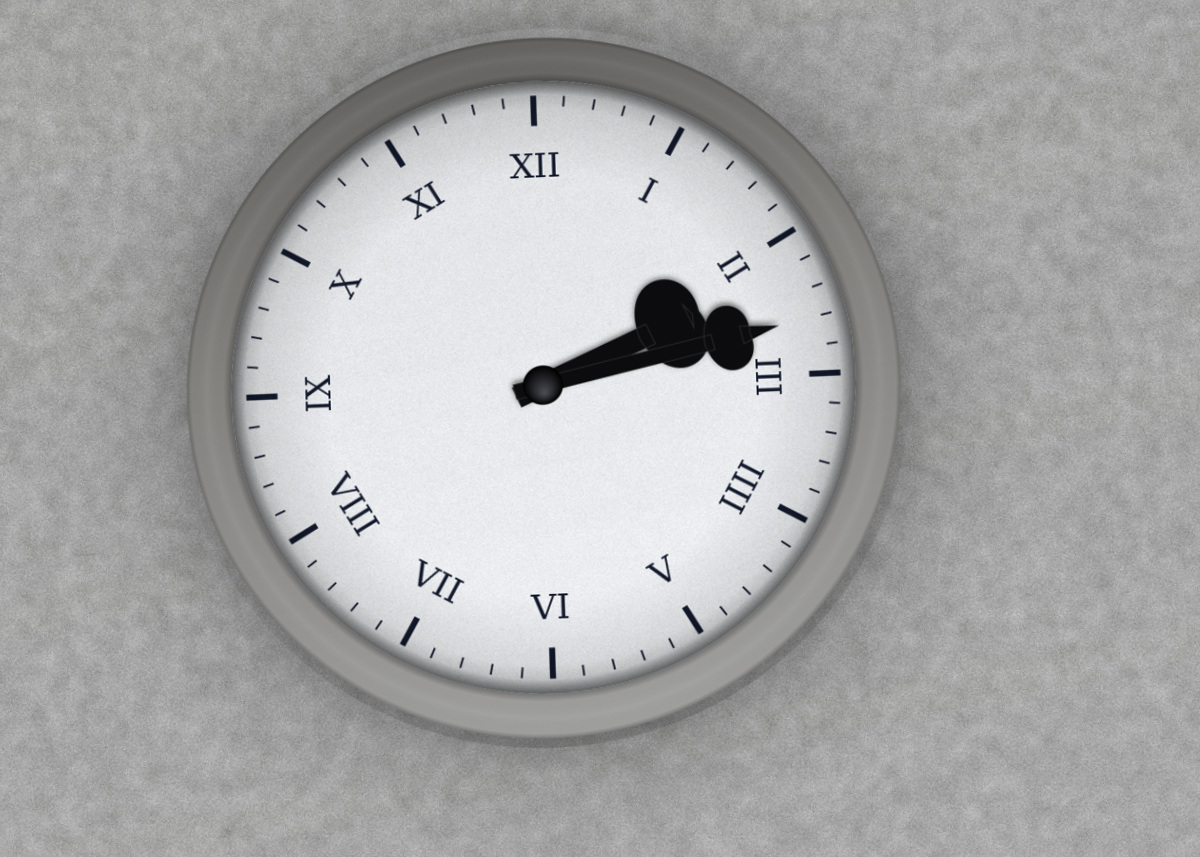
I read 2.13
